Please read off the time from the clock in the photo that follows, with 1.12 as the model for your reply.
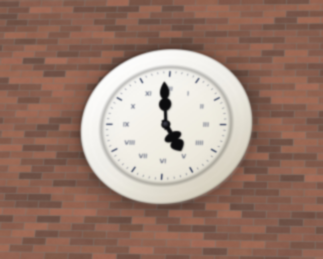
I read 4.59
